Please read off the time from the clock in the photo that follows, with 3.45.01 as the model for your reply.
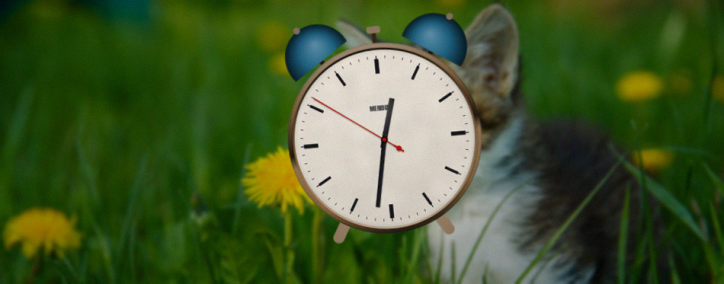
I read 12.31.51
